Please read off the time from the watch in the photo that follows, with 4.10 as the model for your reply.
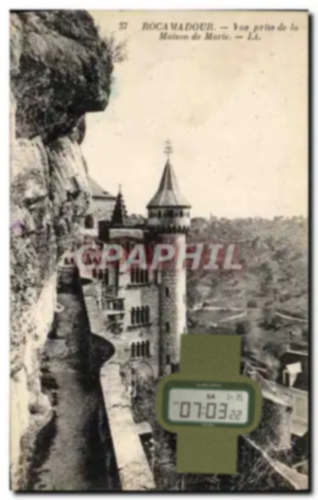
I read 7.03
